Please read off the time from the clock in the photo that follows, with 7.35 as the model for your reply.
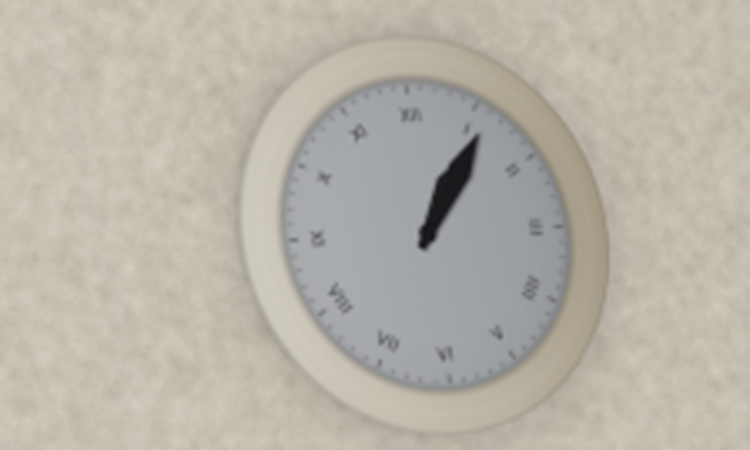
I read 1.06
